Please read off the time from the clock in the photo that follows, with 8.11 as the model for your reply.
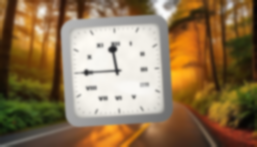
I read 11.45
